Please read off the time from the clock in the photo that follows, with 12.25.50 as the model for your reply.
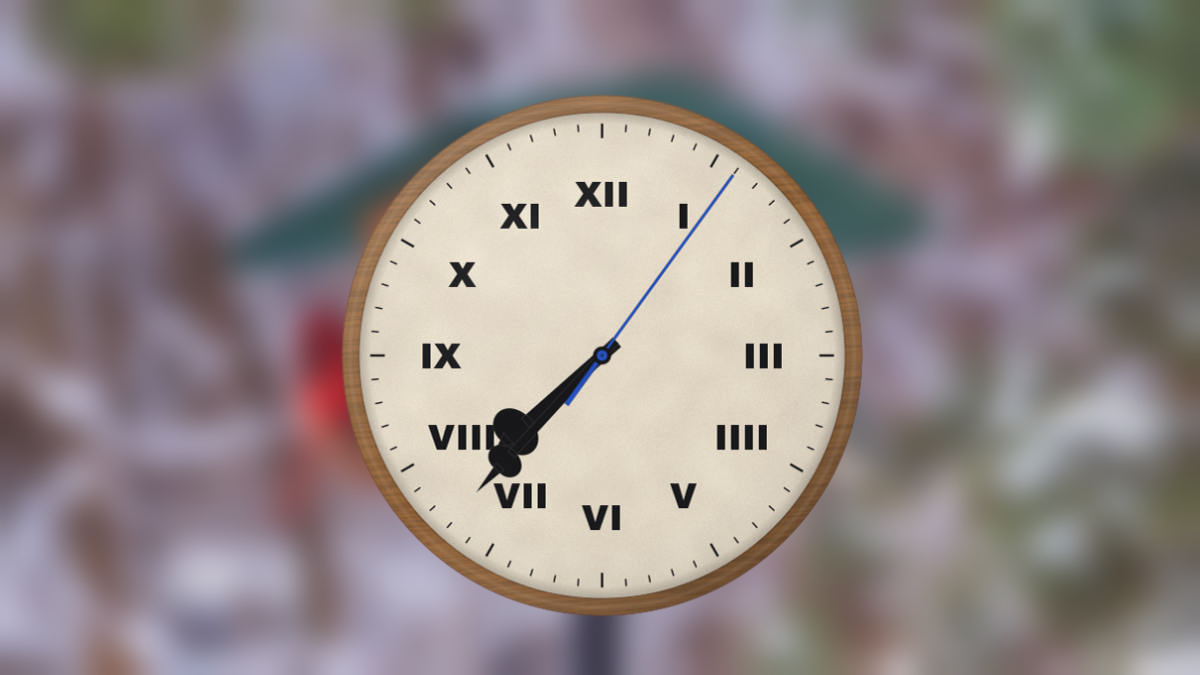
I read 7.37.06
